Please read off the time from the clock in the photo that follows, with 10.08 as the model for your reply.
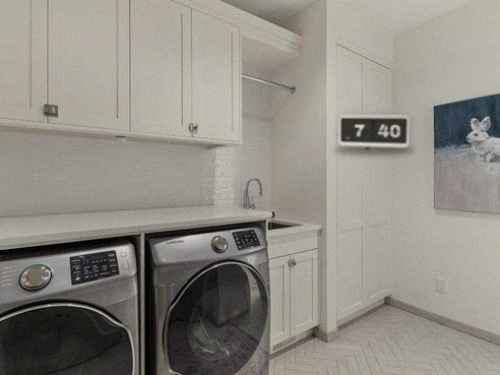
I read 7.40
